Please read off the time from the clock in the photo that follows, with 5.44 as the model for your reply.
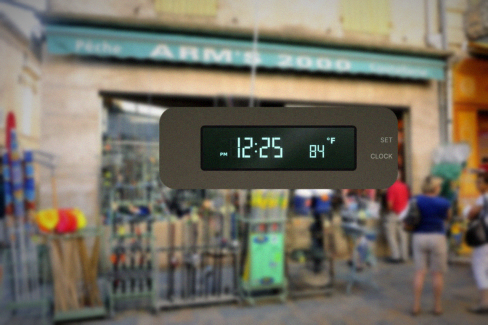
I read 12.25
